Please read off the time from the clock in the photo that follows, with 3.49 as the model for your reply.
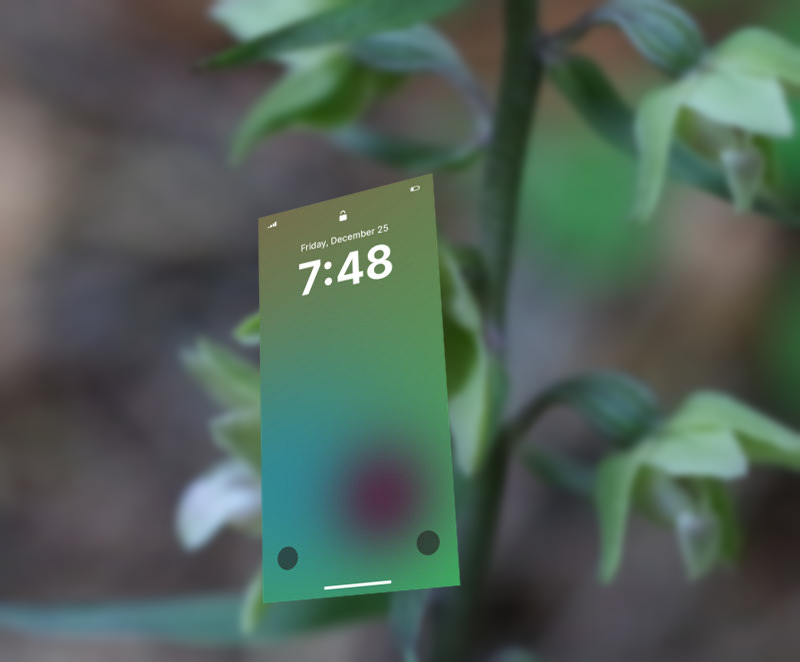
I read 7.48
